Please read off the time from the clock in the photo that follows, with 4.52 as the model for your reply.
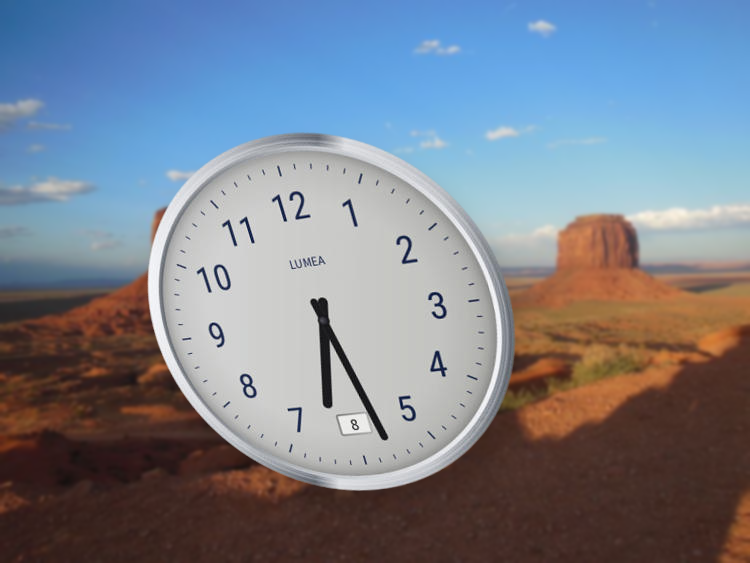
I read 6.28
